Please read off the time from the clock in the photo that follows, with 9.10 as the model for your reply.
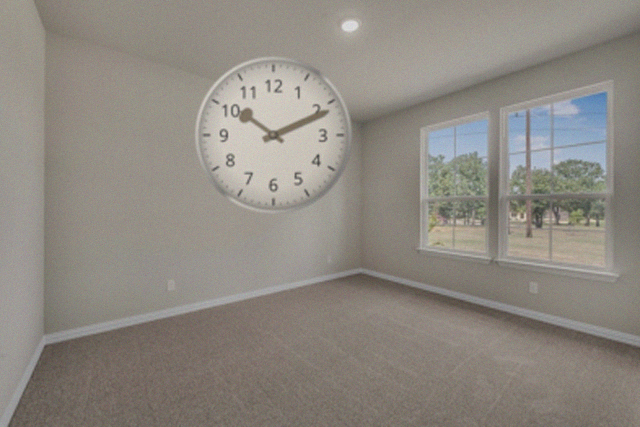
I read 10.11
